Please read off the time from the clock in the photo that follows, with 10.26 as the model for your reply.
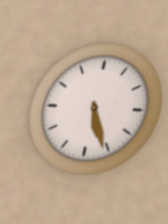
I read 5.26
